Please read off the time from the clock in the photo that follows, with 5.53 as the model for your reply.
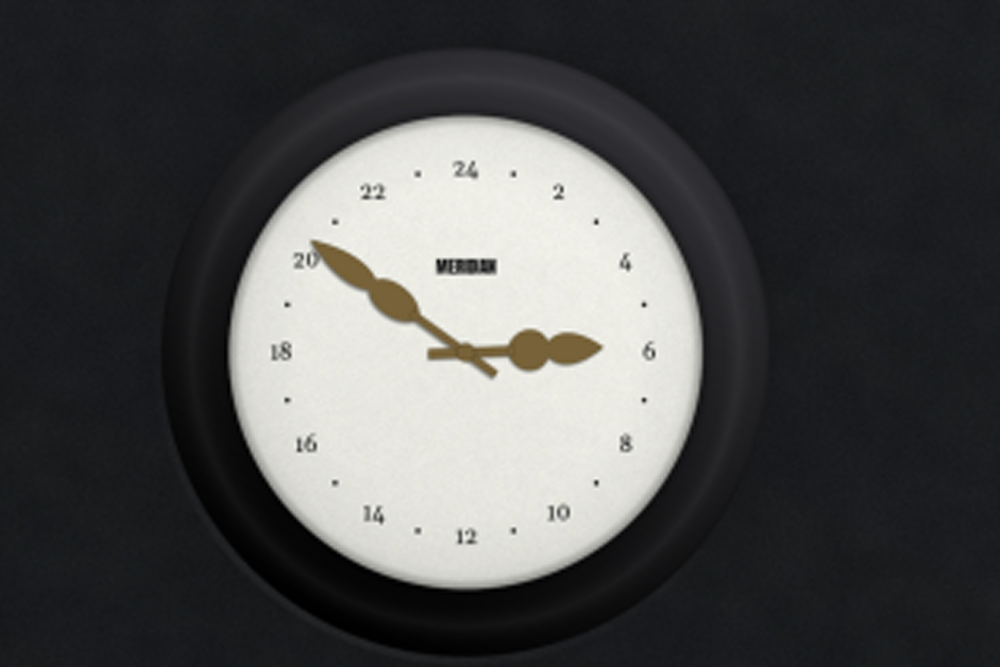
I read 5.51
